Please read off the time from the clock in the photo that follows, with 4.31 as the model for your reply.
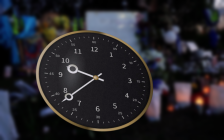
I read 9.38
